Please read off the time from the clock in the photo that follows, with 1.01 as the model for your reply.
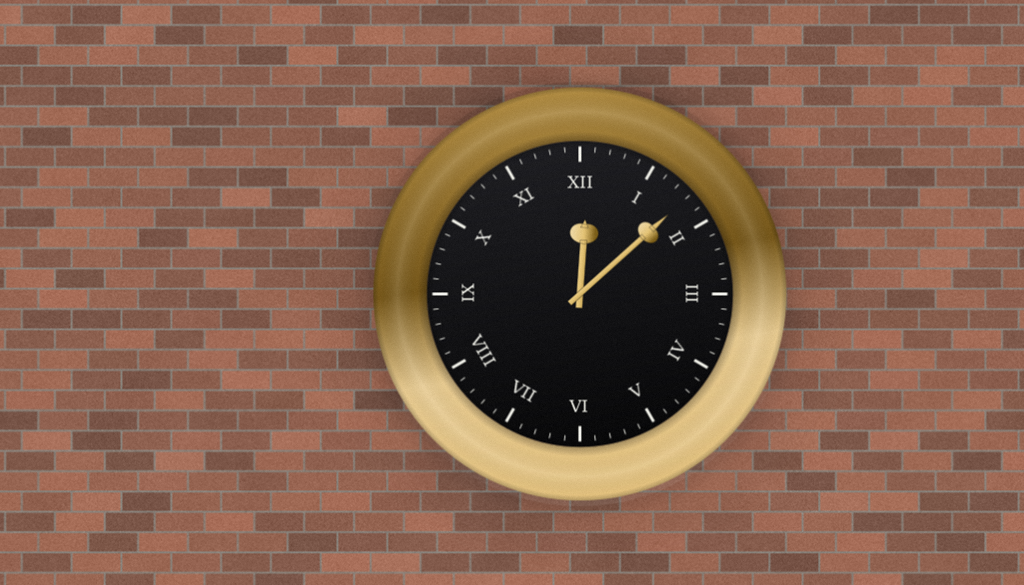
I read 12.08
